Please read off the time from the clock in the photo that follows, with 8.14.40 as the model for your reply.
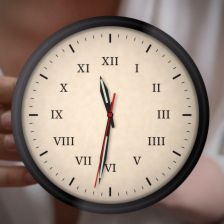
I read 11.31.32
